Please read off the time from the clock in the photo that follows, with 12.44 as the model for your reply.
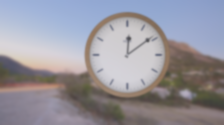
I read 12.09
